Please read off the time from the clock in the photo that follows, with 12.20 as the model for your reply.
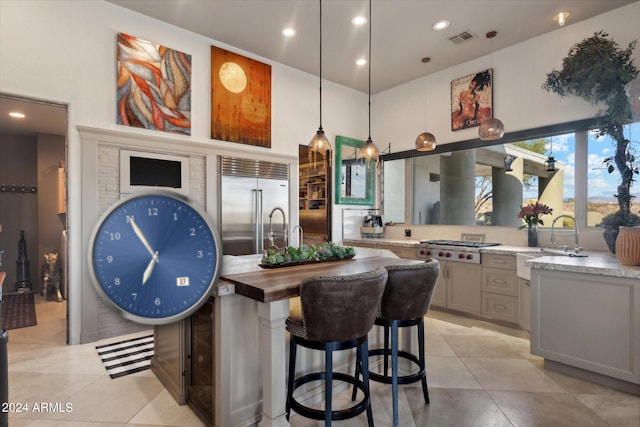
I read 6.55
